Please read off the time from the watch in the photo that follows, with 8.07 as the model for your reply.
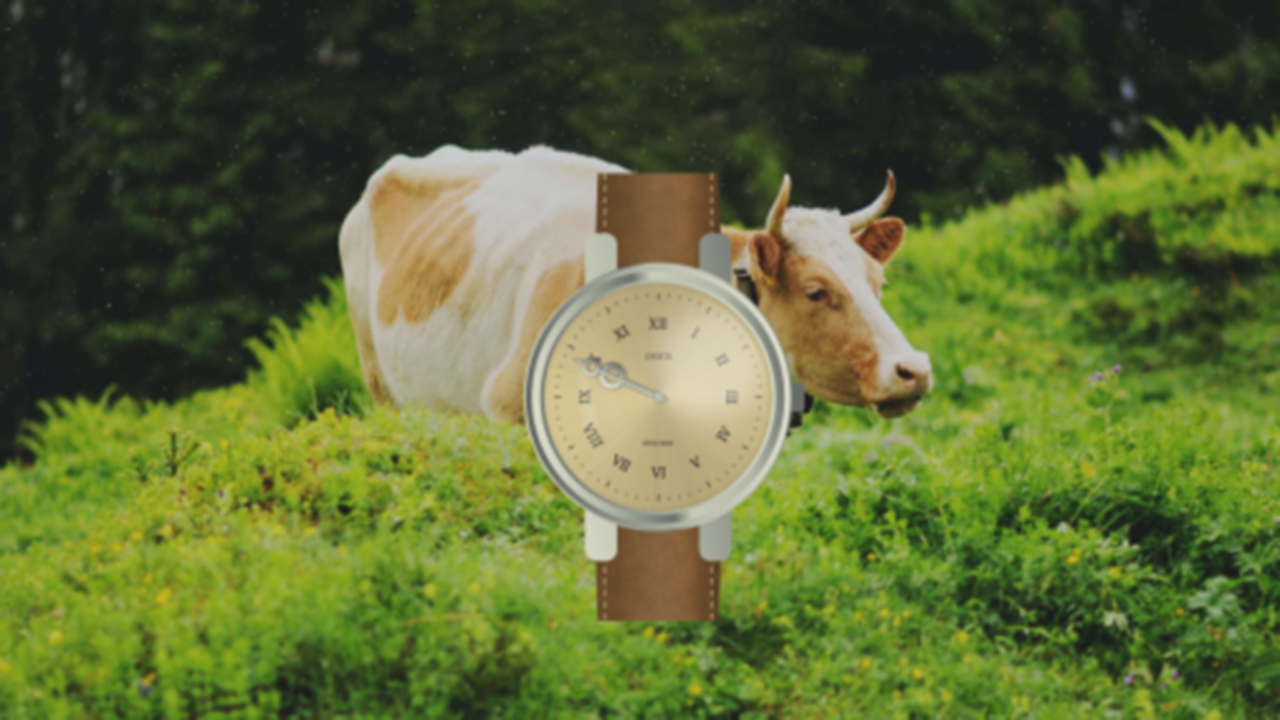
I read 9.49
